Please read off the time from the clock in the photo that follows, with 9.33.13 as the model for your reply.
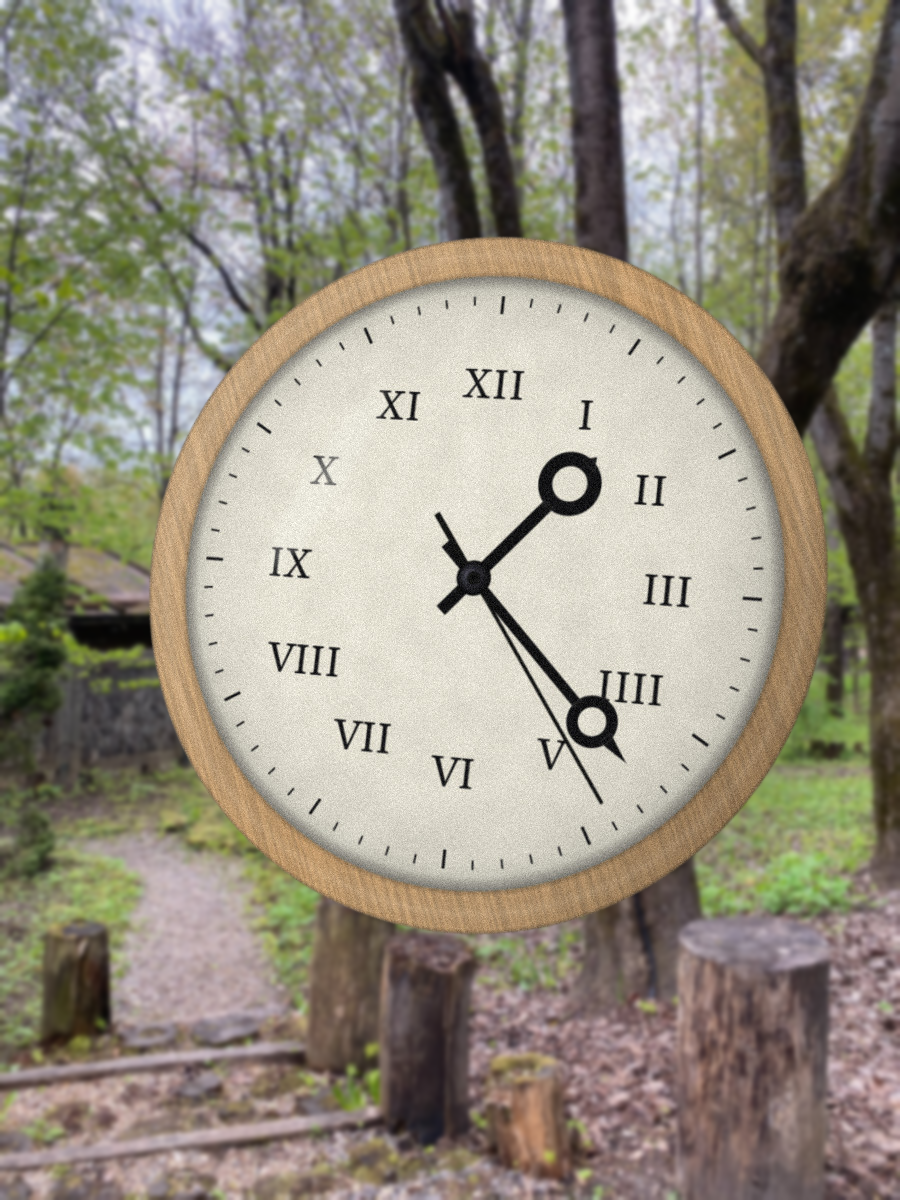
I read 1.22.24
